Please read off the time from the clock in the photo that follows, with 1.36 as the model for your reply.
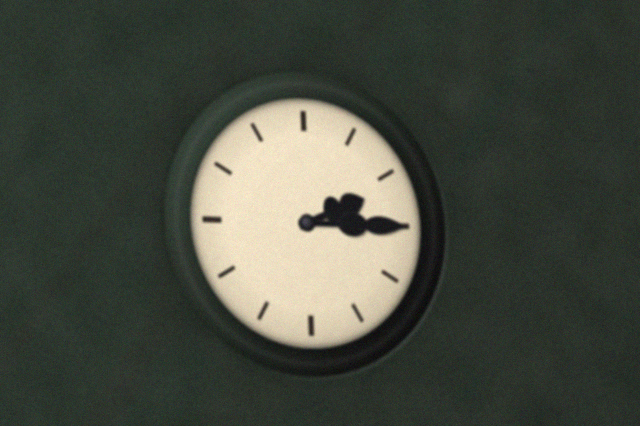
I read 2.15
